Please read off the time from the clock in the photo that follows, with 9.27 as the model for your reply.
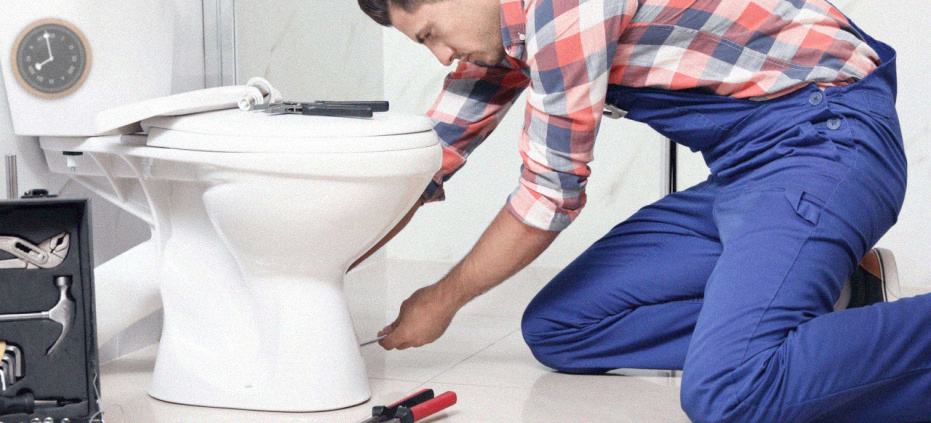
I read 7.58
